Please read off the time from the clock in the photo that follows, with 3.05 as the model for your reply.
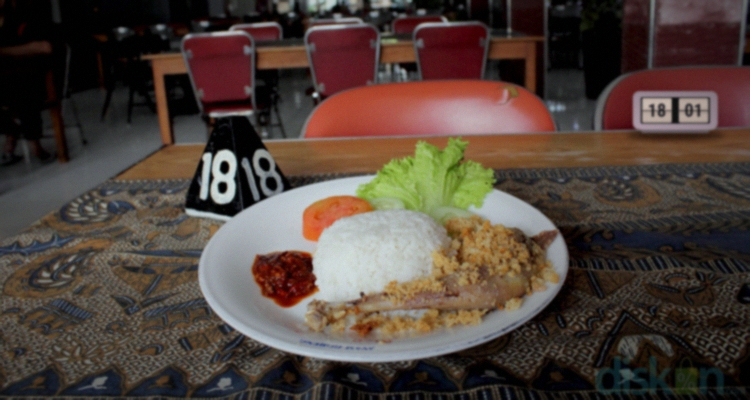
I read 18.01
